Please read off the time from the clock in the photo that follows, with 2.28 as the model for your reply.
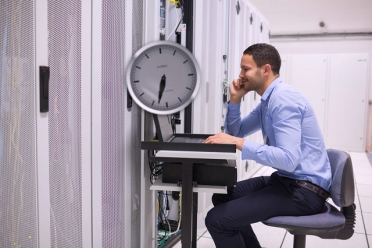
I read 6.33
